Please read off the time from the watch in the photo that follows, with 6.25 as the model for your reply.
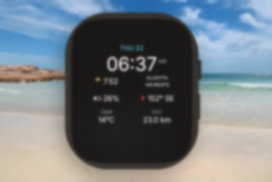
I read 6.37
